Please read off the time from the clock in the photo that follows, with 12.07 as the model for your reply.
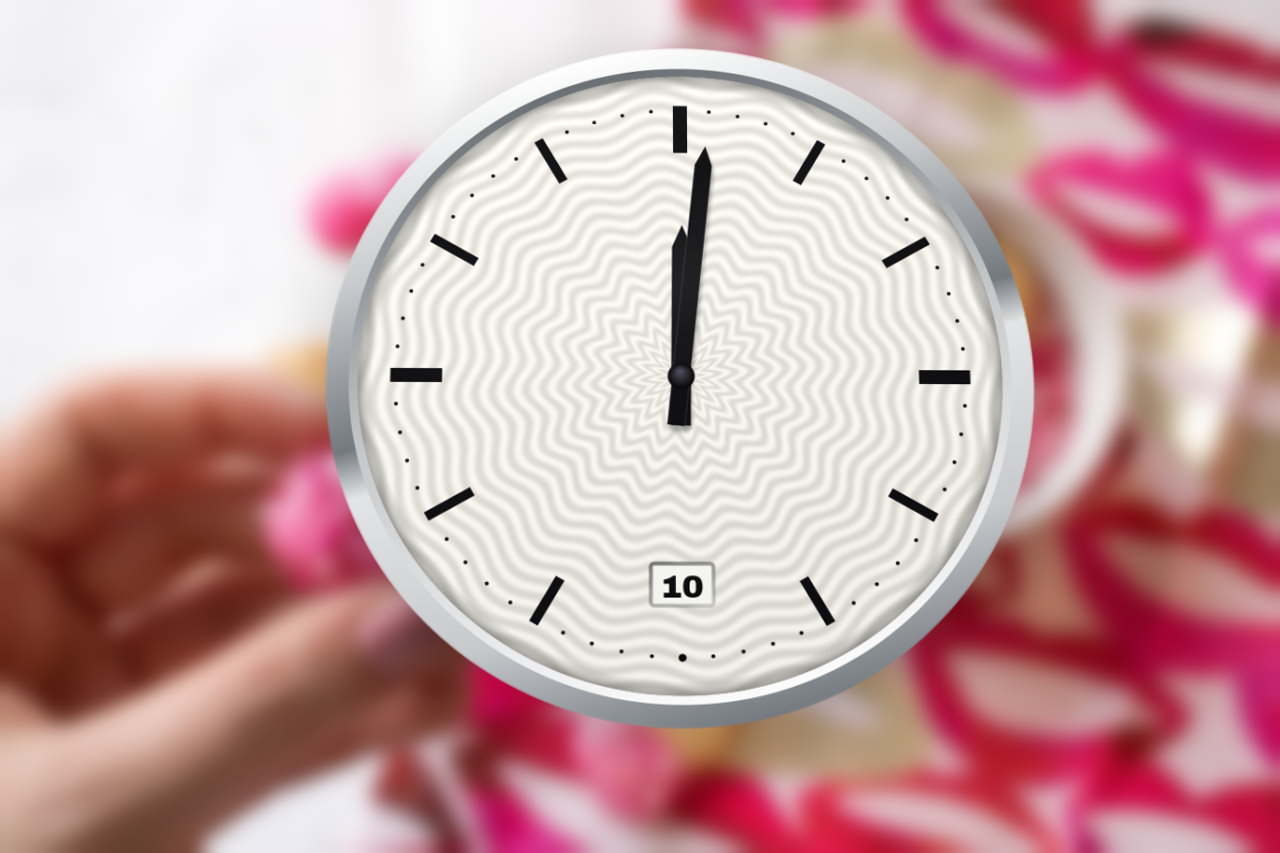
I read 12.01
